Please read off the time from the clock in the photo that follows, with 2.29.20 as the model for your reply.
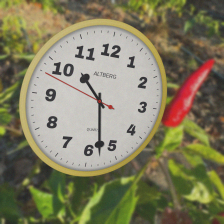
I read 10.27.48
